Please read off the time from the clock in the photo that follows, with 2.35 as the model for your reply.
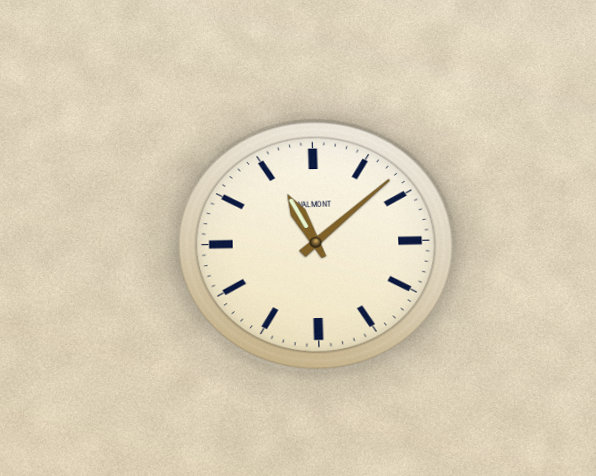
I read 11.08
